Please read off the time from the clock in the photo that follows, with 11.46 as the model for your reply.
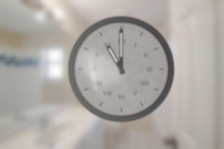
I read 11.00
